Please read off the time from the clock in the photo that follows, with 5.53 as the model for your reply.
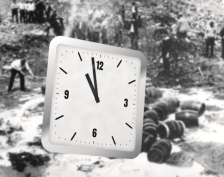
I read 10.58
